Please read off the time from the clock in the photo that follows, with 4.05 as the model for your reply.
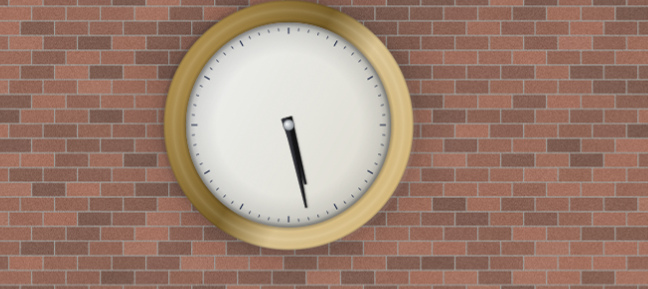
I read 5.28
